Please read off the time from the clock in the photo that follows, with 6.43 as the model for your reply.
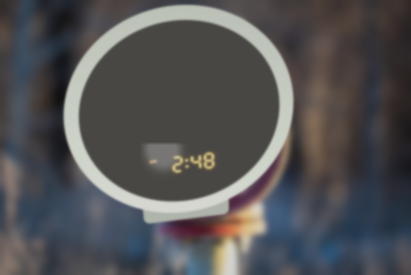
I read 2.48
